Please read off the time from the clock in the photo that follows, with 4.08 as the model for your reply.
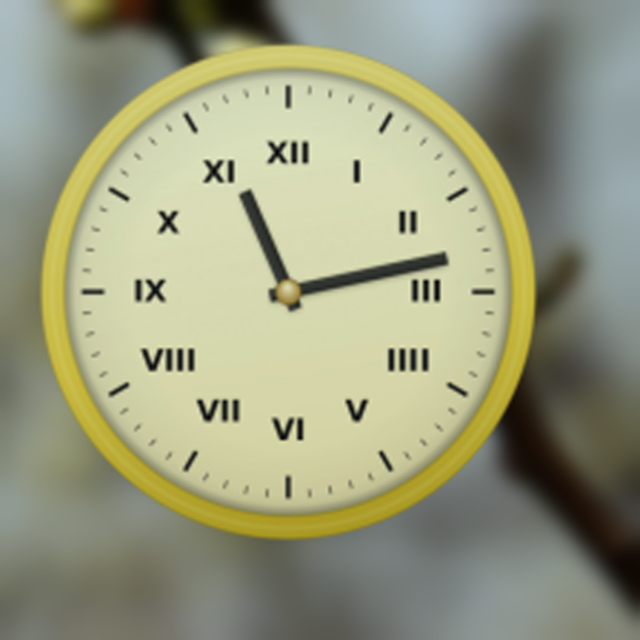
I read 11.13
